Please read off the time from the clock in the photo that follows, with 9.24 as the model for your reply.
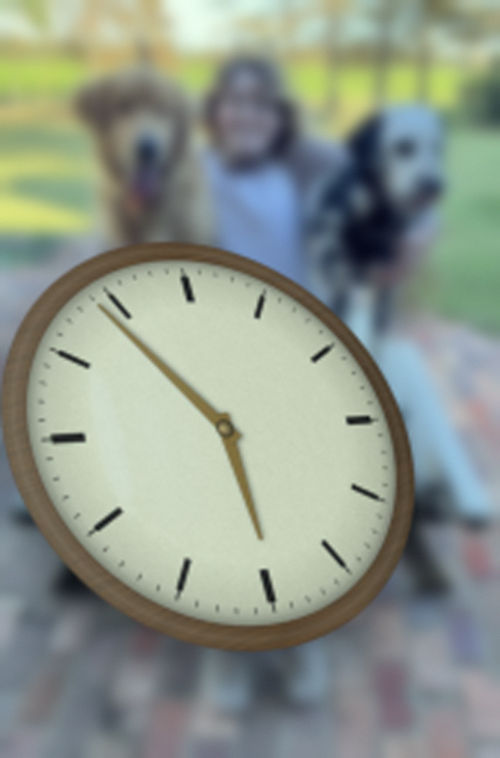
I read 5.54
